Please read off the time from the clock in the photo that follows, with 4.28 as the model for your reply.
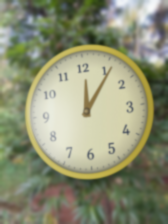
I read 12.06
